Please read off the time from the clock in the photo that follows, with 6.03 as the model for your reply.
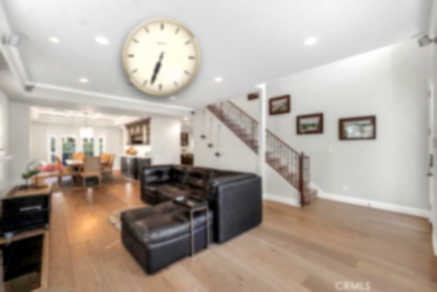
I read 6.33
